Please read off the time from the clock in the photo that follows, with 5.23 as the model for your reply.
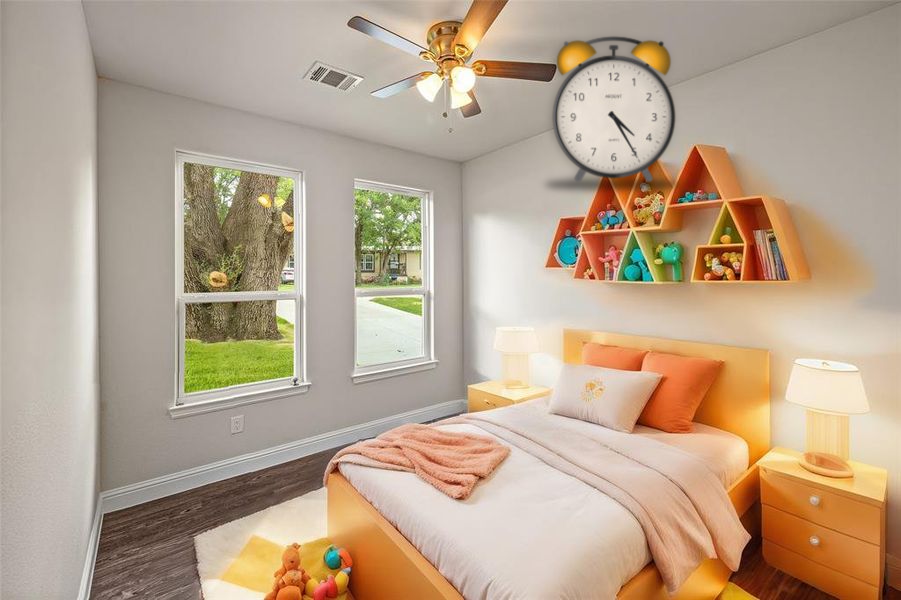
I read 4.25
